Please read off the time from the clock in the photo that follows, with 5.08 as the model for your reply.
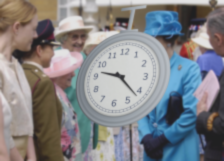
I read 9.22
